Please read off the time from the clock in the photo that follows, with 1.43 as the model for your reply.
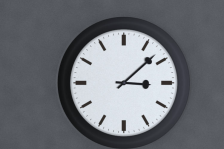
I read 3.08
